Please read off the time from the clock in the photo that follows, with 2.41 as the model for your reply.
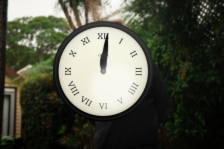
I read 12.01
